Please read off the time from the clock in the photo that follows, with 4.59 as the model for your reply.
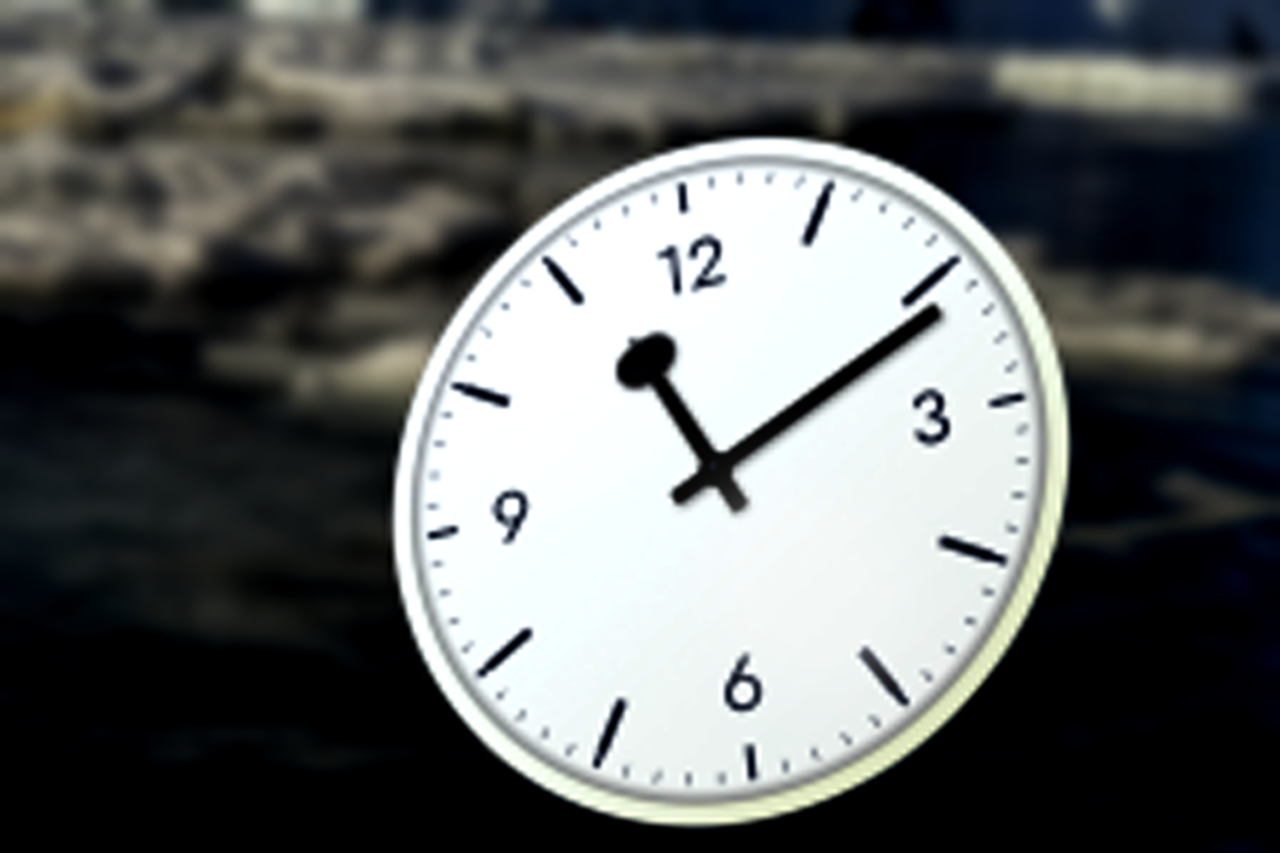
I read 11.11
